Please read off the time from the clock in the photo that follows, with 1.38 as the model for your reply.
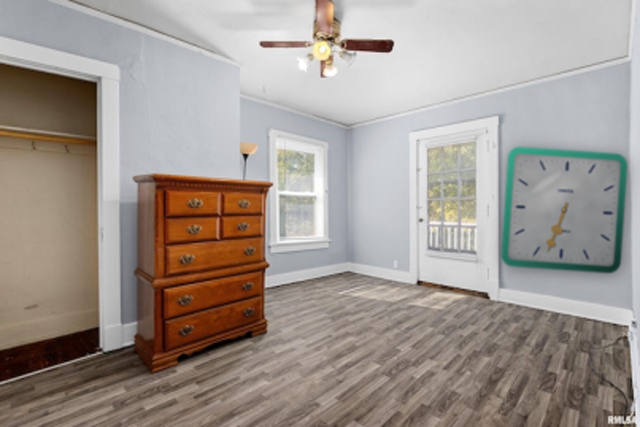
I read 6.33
